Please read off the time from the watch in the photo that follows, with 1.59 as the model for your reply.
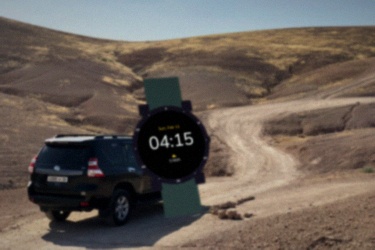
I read 4.15
